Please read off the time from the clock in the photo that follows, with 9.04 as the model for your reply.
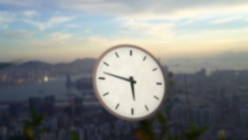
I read 5.47
